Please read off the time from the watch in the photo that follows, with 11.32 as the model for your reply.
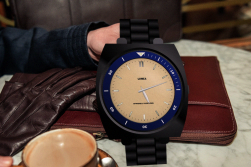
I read 5.12
